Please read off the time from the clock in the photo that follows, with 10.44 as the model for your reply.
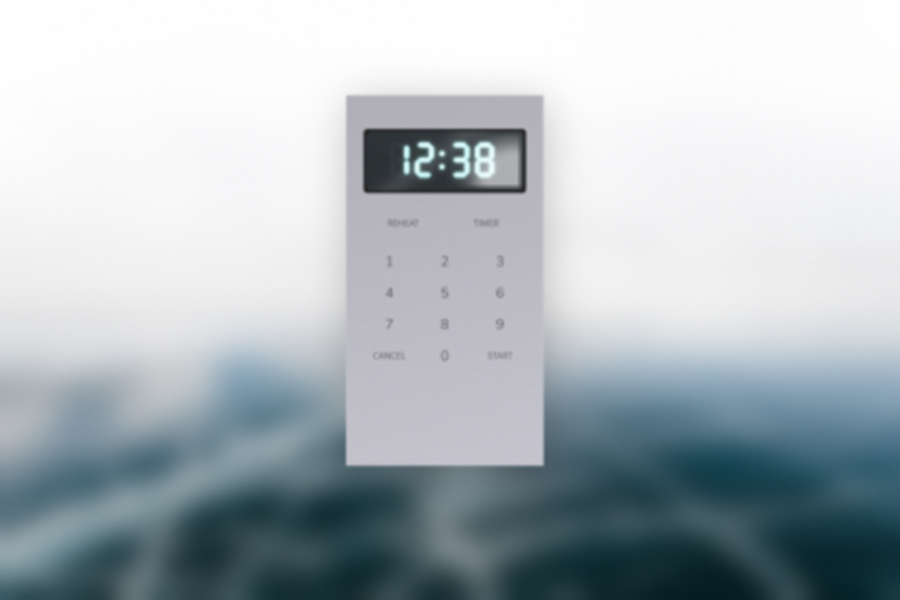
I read 12.38
